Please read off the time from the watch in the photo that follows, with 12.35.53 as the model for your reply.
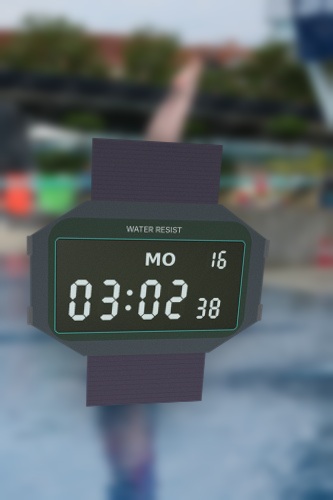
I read 3.02.38
